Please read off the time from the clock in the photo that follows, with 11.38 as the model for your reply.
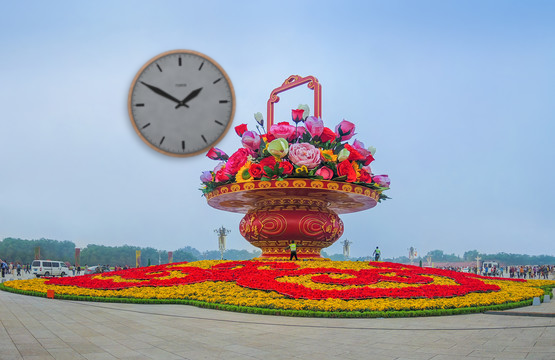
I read 1.50
